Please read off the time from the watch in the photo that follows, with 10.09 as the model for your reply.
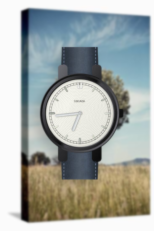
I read 6.44
